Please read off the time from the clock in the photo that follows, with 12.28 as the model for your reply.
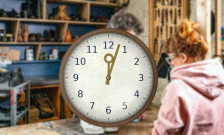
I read 12.03
